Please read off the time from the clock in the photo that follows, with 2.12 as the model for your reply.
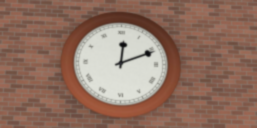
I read 12.11
